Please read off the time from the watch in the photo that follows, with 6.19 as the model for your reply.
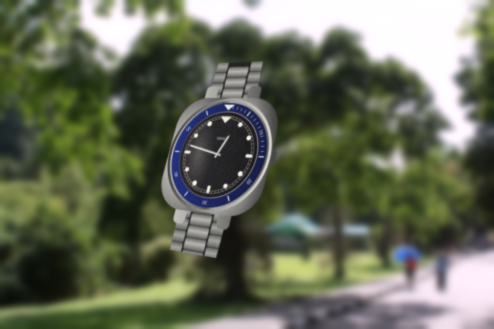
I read 12.47
